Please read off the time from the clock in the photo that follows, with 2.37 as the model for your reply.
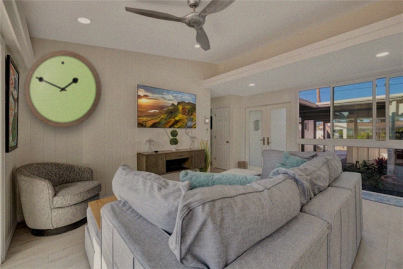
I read 1.49
